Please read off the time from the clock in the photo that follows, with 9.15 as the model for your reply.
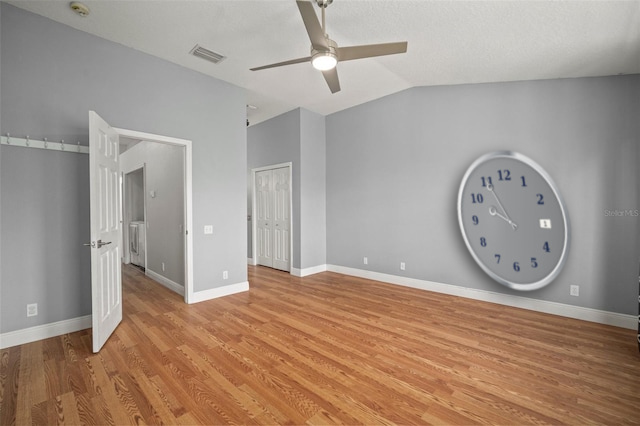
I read 9.55
